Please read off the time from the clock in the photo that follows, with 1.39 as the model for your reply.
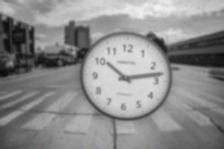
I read 10.13
